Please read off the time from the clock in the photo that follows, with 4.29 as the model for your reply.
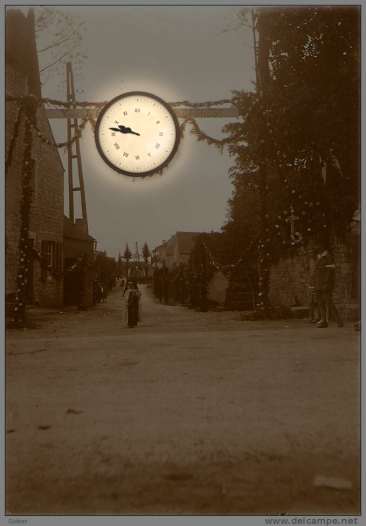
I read 9.47
